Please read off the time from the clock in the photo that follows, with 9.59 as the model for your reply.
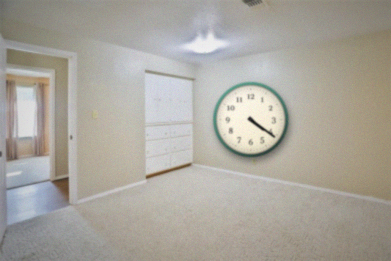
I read 4.21
